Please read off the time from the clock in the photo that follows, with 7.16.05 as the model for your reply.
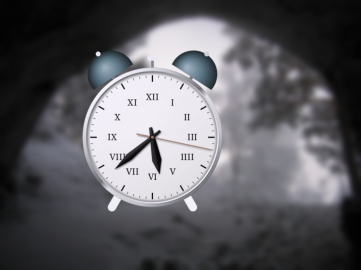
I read 5.38.17
